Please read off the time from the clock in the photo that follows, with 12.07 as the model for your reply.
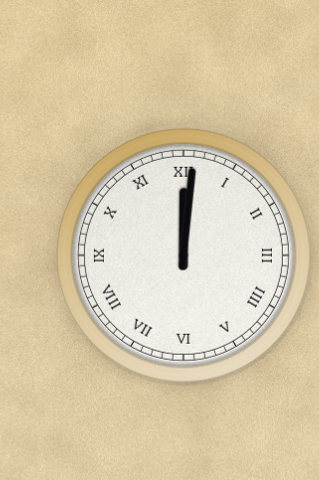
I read 12.01
